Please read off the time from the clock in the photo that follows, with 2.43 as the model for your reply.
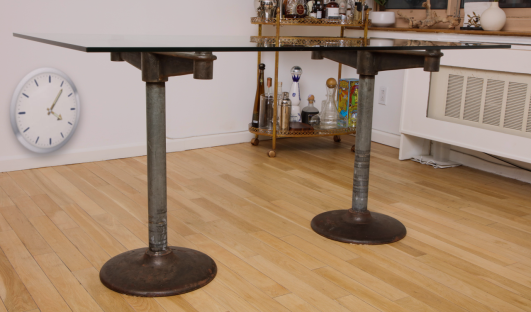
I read 4.06
